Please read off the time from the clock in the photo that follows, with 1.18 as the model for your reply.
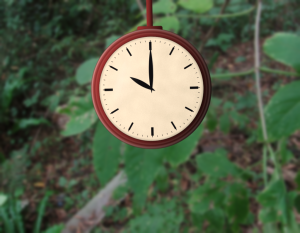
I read 10.00
